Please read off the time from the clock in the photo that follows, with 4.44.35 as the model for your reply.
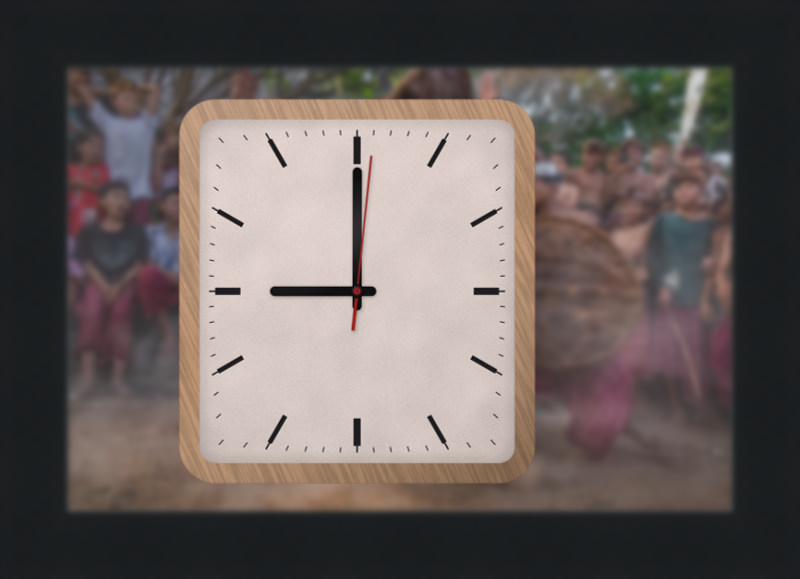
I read 9.00.01
